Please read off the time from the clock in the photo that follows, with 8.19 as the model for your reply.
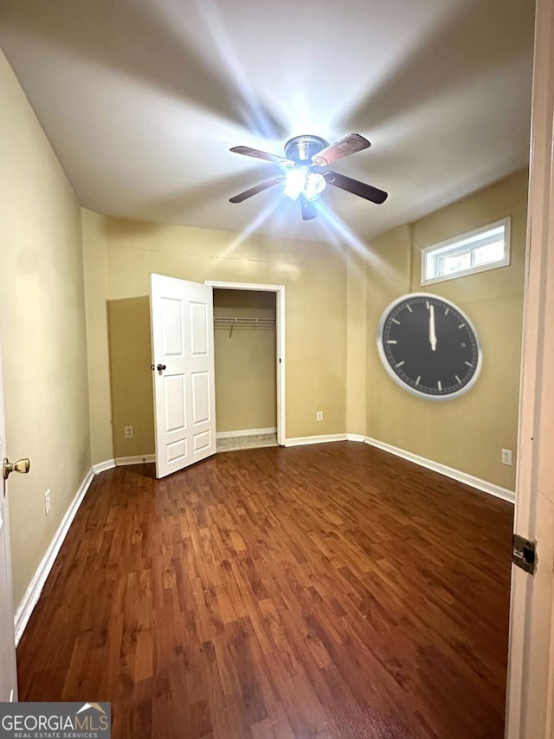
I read 12.01
